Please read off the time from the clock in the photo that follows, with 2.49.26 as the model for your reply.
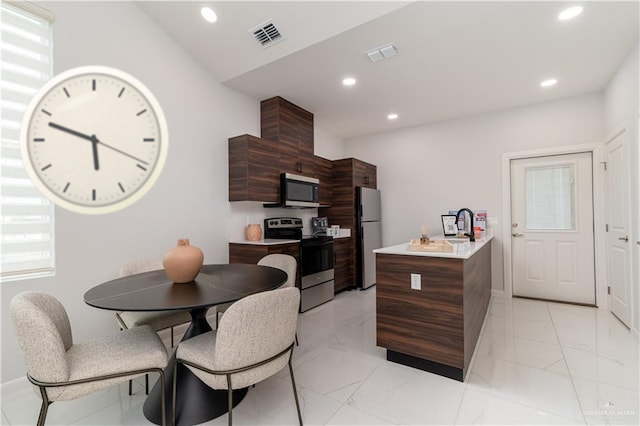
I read 5.48.19
